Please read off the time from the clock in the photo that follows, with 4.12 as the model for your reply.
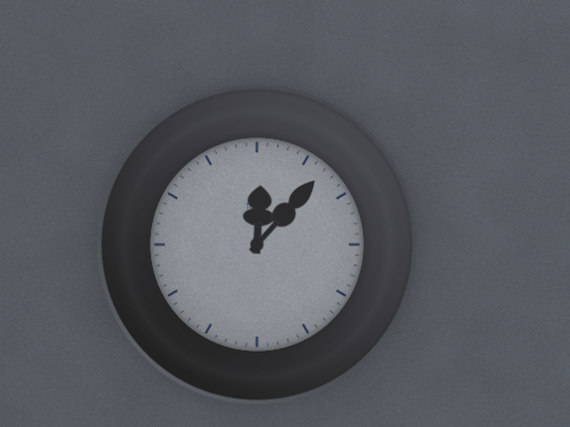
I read 12.07
